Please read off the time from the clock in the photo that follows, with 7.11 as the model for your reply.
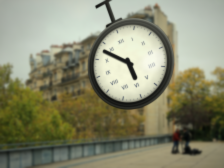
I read 5.53
